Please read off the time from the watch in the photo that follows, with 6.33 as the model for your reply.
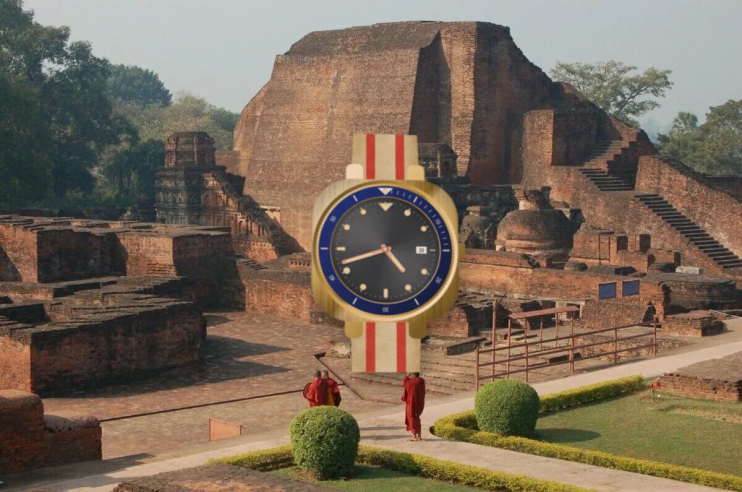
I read 4.42
